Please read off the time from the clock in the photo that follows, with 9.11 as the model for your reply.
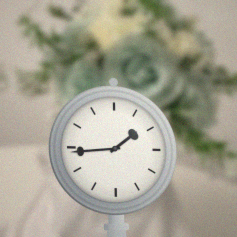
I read 1.44
